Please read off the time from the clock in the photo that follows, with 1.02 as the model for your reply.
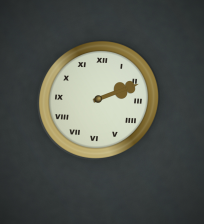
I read 2.11
